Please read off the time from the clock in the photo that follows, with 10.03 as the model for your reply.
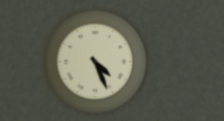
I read 4.26
